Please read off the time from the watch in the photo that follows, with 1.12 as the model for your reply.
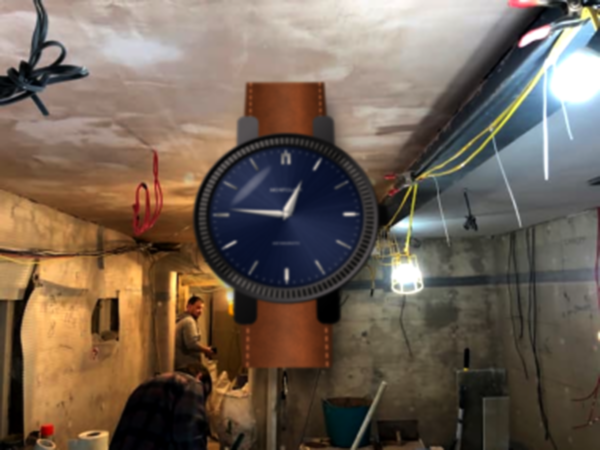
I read 12.46
